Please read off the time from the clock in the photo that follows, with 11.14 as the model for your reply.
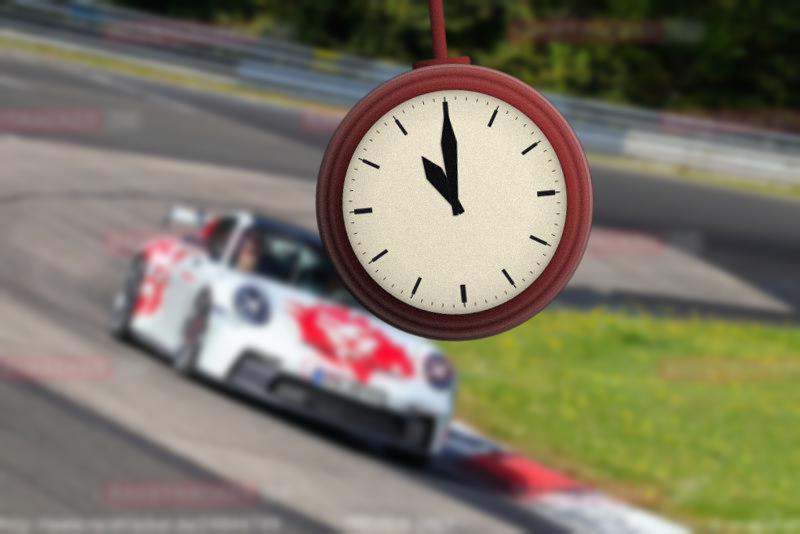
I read 11.00
